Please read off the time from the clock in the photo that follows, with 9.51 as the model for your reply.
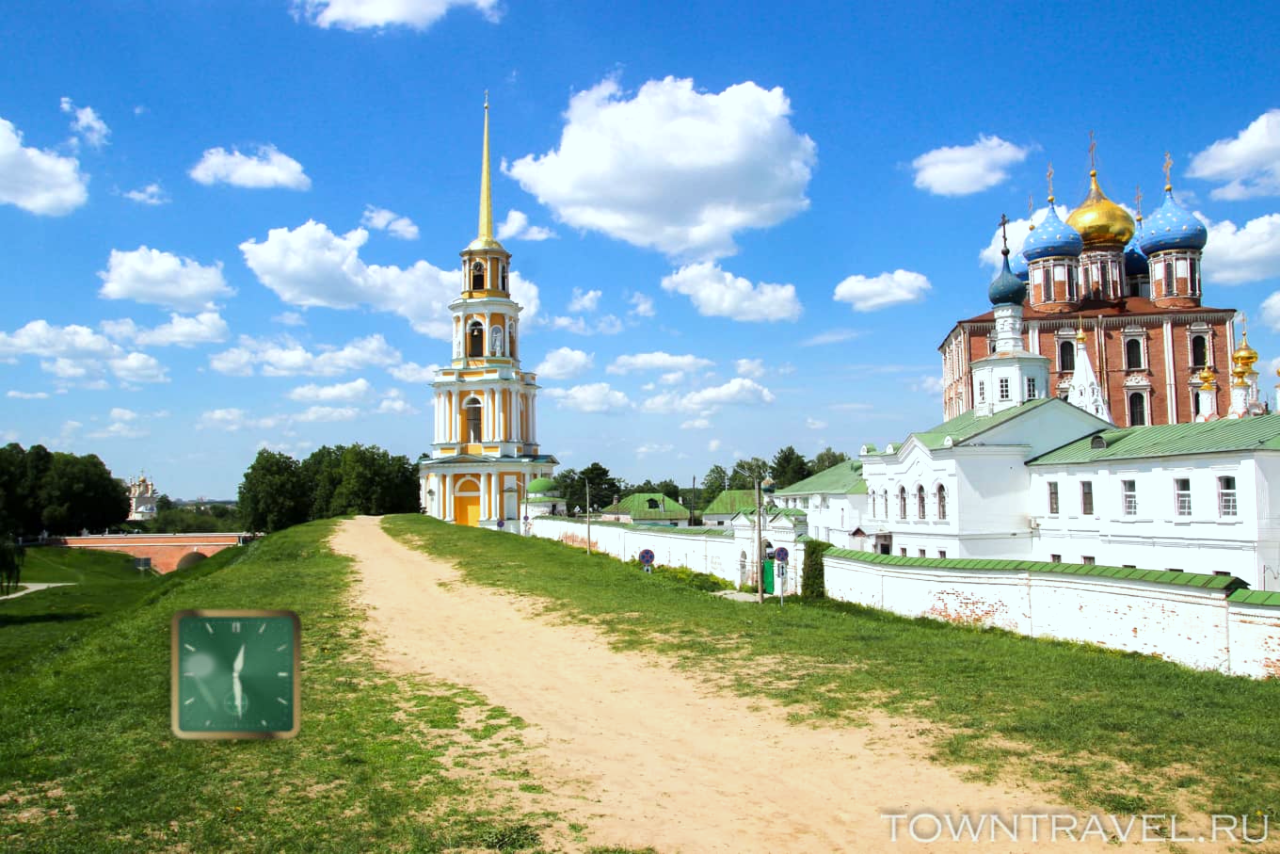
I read 12.29
